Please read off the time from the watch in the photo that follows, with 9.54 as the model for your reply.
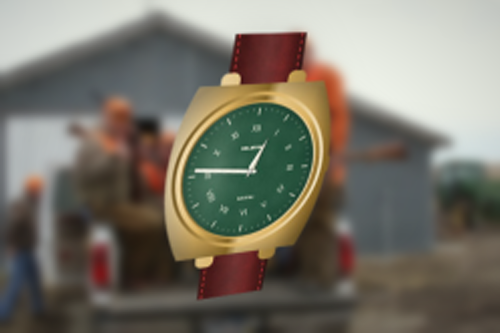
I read 12.46
